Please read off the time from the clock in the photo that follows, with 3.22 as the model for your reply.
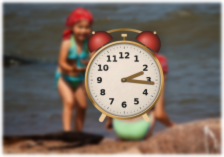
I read 2.16
